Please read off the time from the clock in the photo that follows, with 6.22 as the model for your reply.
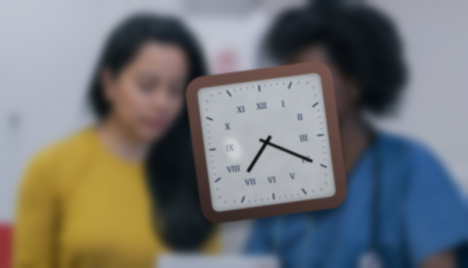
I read 7.20
